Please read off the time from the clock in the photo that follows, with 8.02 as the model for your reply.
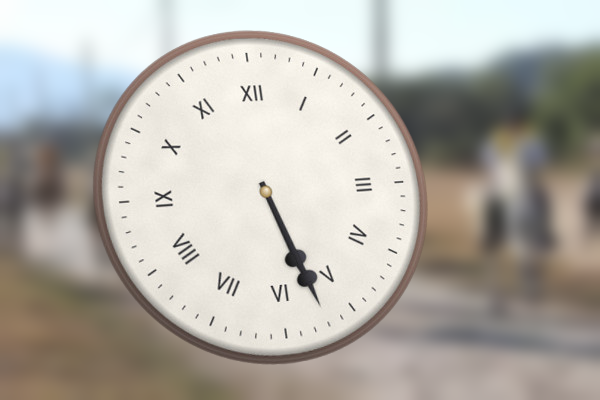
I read 5.27
